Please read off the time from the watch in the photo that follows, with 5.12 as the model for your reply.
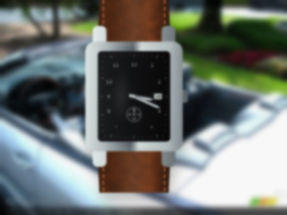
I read 3.19
